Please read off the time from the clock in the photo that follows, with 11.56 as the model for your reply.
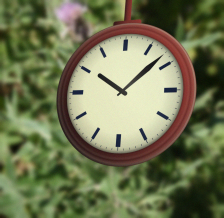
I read 10.08
